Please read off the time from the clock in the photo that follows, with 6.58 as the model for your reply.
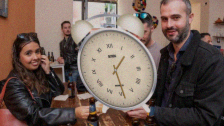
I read 1.29
